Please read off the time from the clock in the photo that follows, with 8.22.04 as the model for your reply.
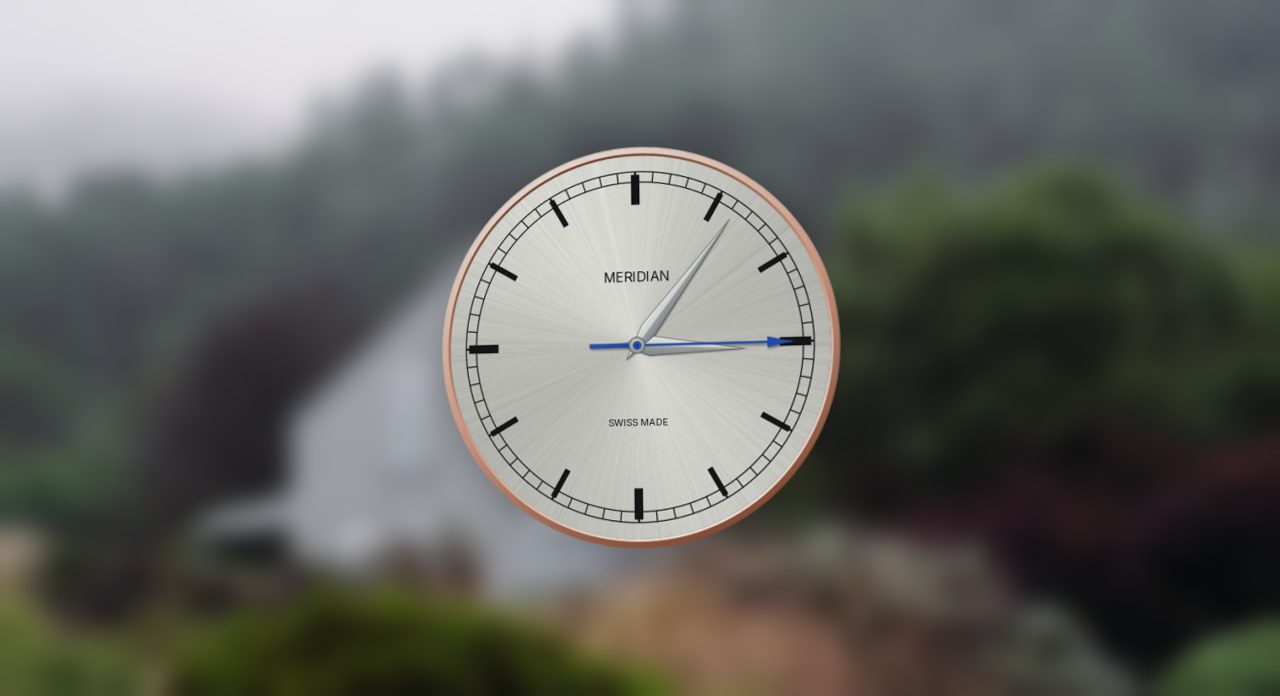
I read 3.06.15
